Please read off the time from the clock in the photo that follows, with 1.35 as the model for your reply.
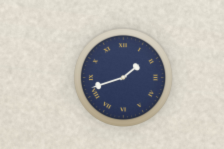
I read 1.42
